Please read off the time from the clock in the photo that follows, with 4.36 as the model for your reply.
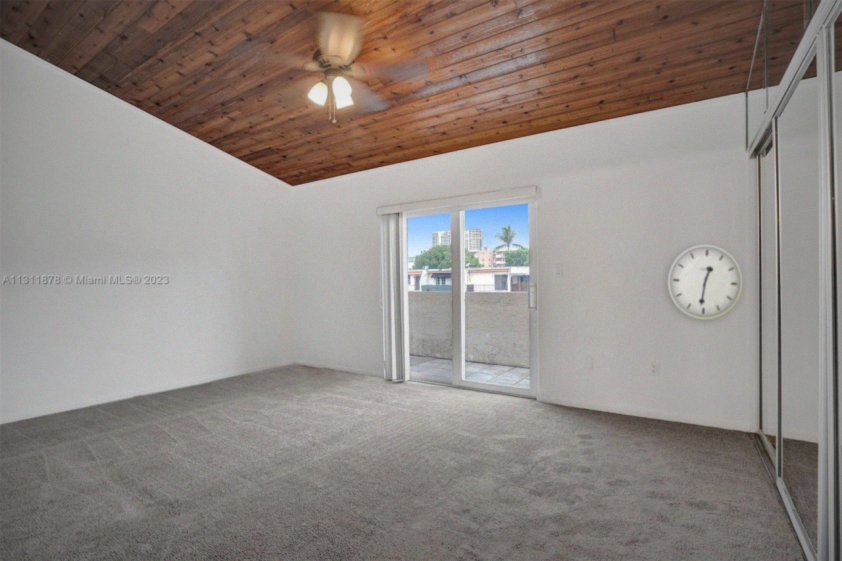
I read 12.31
